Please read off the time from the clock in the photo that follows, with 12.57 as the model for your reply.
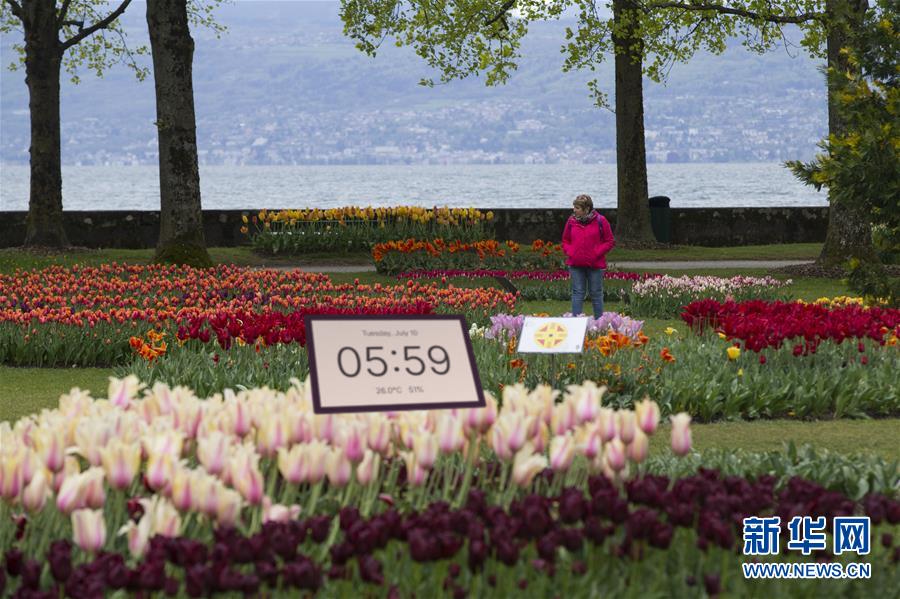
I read 5.59
